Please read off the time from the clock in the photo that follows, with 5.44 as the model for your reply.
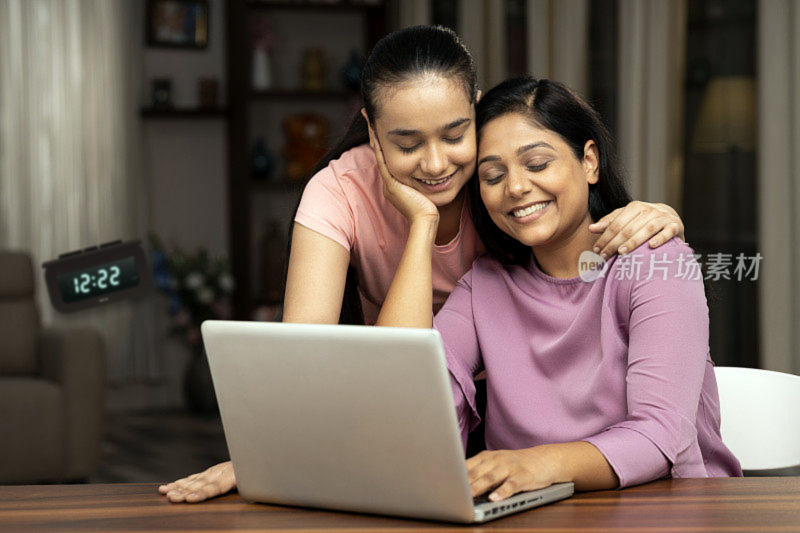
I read 12.22
